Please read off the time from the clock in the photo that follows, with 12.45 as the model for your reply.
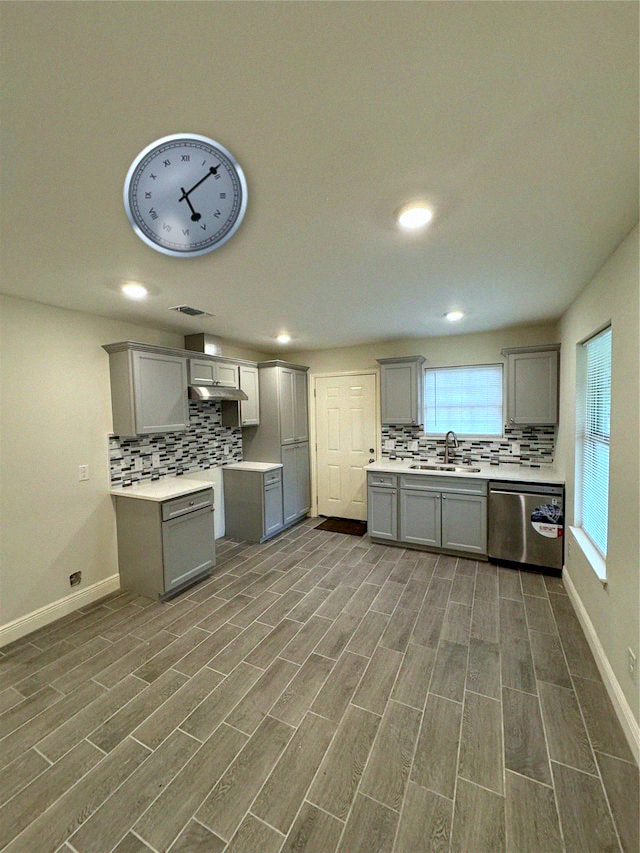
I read 5.08
